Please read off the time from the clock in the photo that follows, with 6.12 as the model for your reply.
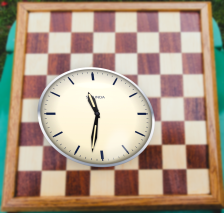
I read 11.32
